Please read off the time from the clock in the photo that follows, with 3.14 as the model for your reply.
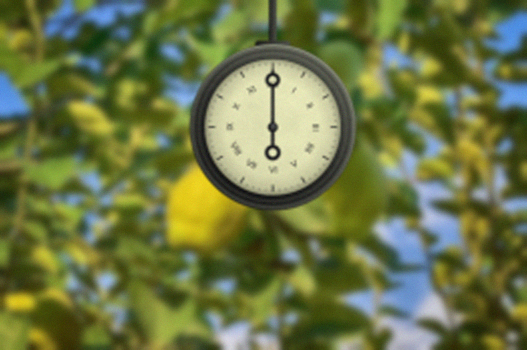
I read 6.00
